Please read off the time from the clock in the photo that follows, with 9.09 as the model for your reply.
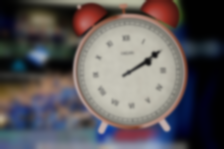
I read 2.10
